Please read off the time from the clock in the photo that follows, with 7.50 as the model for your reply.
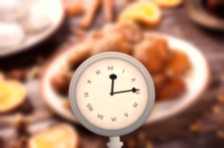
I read 12.14
